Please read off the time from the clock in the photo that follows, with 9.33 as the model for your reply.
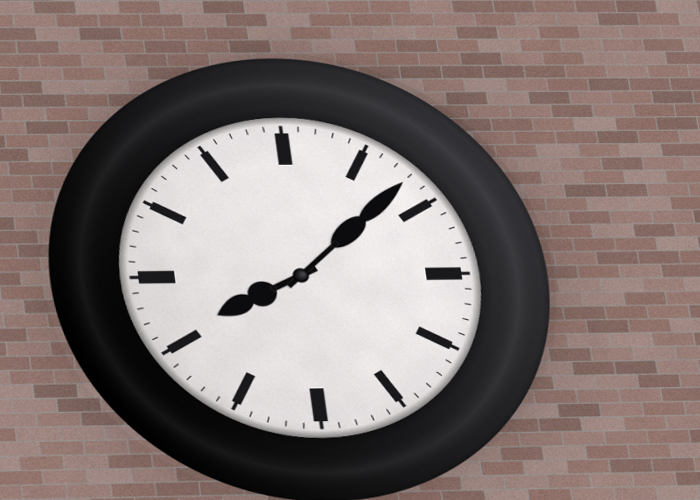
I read 8.08
